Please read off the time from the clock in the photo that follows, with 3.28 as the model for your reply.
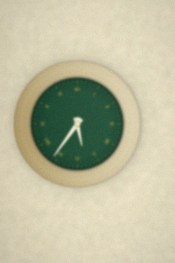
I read 5.36
